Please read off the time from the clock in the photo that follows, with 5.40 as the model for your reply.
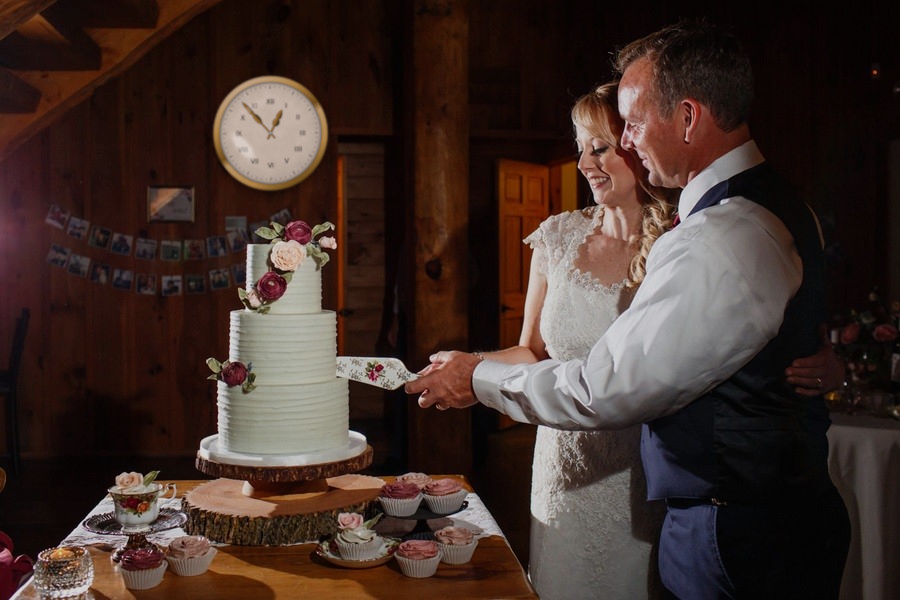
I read 12.53
